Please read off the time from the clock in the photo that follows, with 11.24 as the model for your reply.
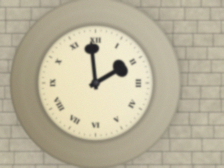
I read 1.59
